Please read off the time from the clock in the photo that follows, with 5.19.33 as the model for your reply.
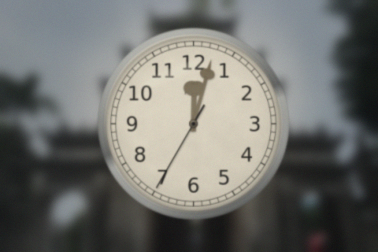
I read 12.02.35
